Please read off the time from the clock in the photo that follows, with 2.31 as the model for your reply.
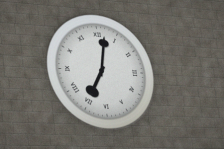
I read 7.02
